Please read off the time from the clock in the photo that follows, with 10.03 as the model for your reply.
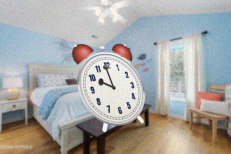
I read 9.59
